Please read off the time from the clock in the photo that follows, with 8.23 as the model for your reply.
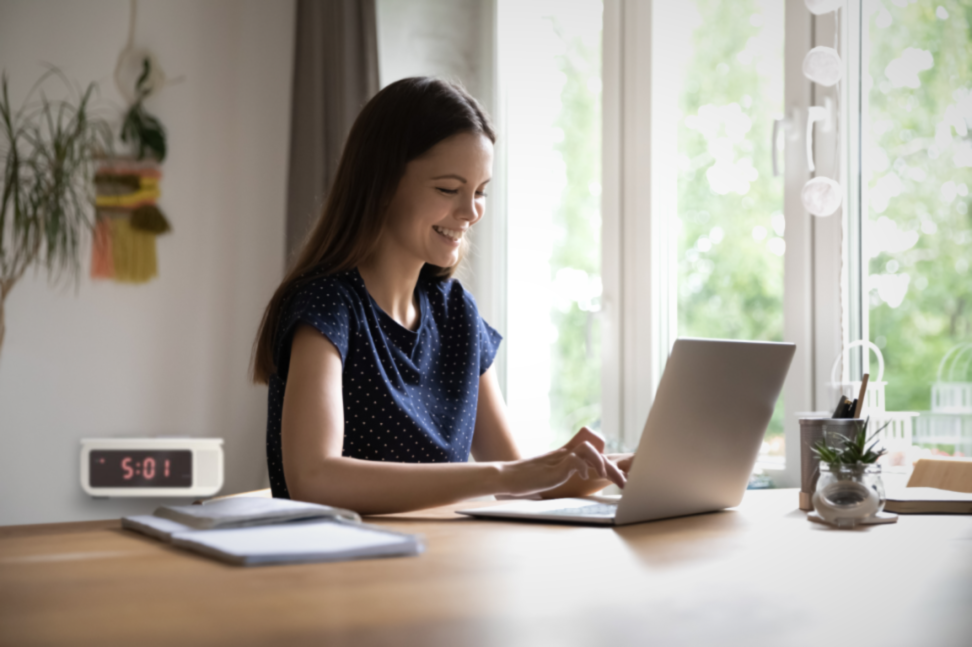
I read 5.01
